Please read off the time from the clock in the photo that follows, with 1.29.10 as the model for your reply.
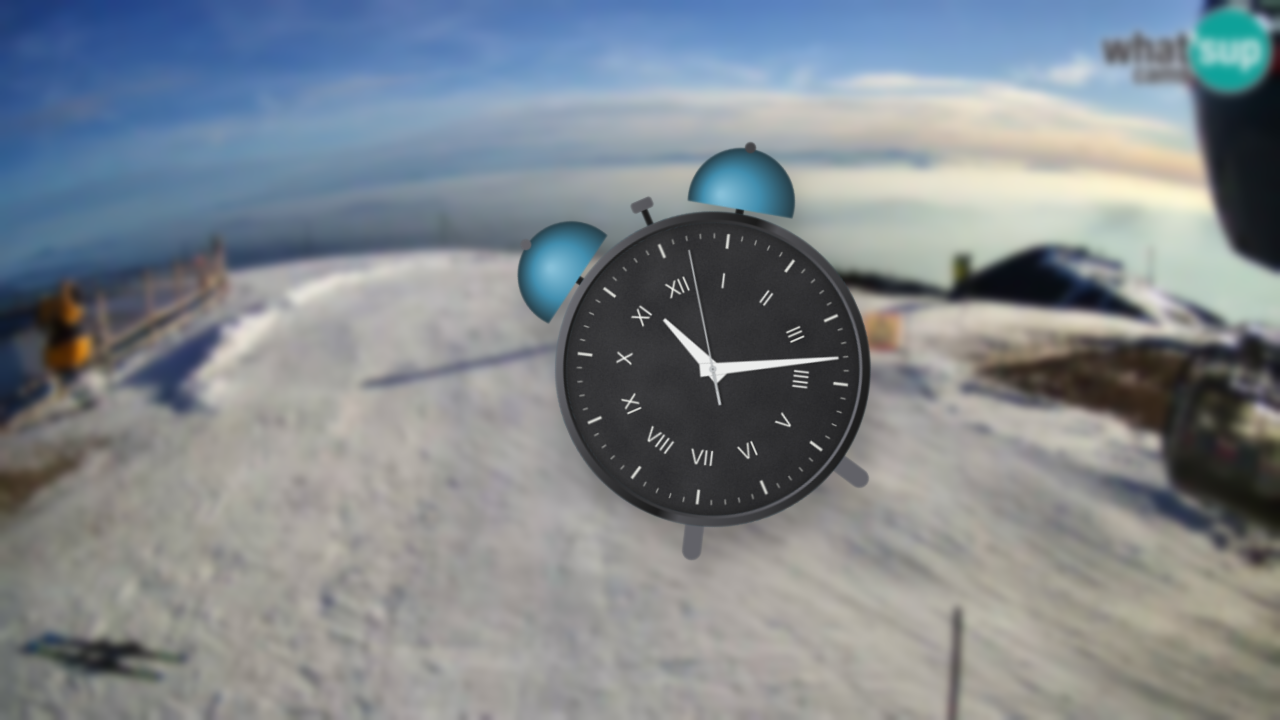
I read 11.18.02
